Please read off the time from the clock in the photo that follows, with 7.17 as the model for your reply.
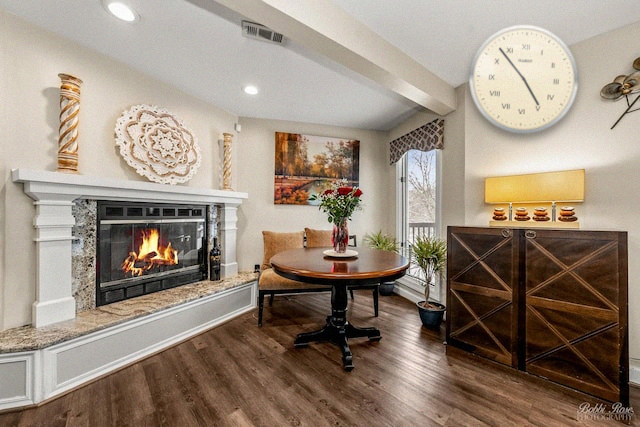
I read 4.53
